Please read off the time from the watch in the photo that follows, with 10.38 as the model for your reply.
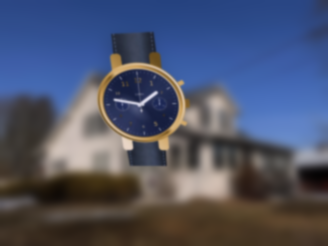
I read 1.47
